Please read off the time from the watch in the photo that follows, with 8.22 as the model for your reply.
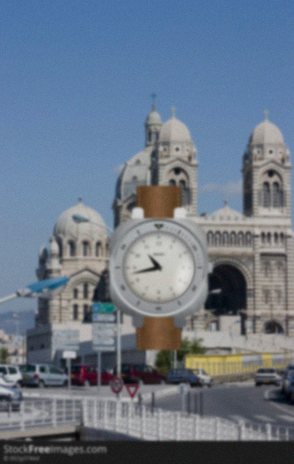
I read 10.43
